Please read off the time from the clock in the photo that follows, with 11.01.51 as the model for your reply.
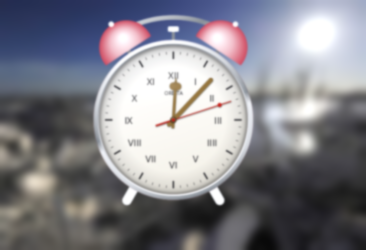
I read 12.07.12
